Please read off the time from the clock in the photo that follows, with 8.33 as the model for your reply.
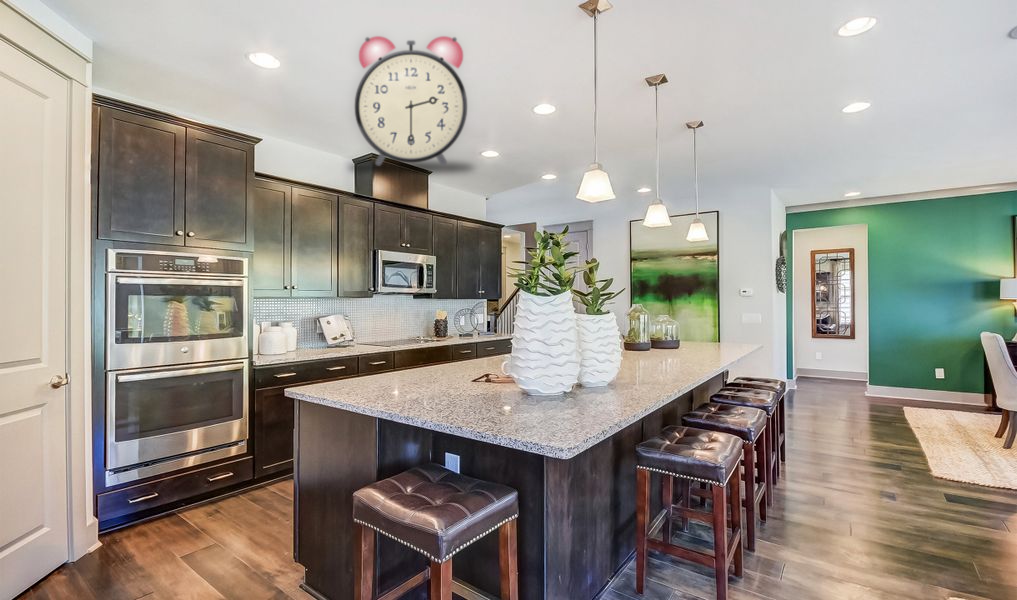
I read 2.30
